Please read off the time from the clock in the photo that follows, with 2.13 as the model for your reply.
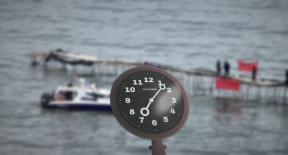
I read 7.07
